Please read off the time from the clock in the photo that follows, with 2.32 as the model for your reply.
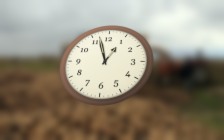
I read 12.57
